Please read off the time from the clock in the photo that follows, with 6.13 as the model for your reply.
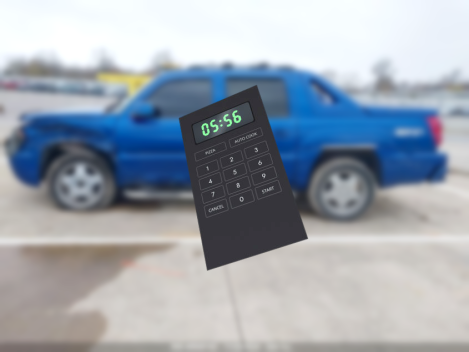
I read 5.56
